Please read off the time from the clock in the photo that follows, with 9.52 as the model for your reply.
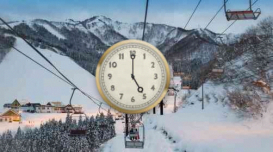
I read 5.00
